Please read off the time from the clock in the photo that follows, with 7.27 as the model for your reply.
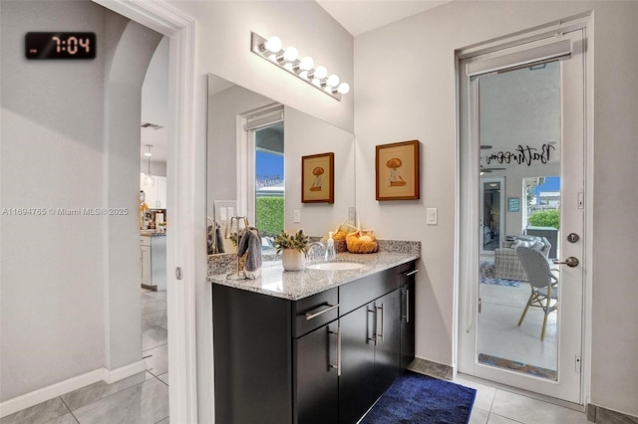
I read 7.04
